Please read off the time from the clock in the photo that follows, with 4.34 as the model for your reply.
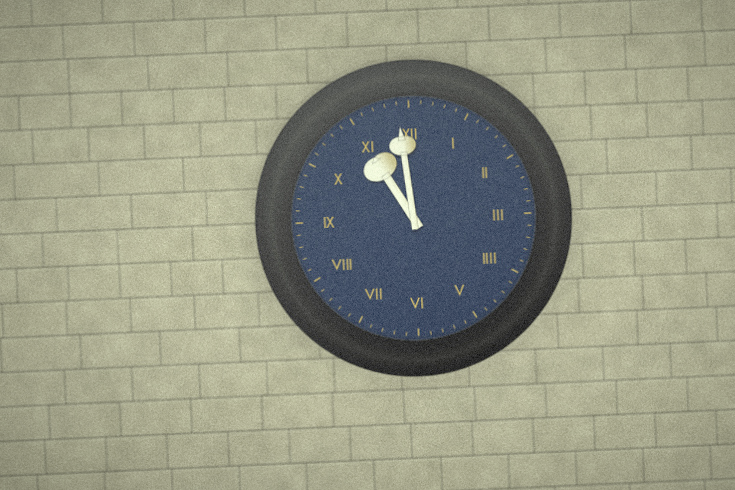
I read 10.59
